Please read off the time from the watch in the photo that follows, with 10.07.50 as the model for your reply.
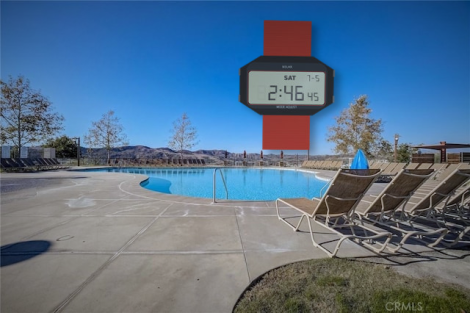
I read 2.46.45
